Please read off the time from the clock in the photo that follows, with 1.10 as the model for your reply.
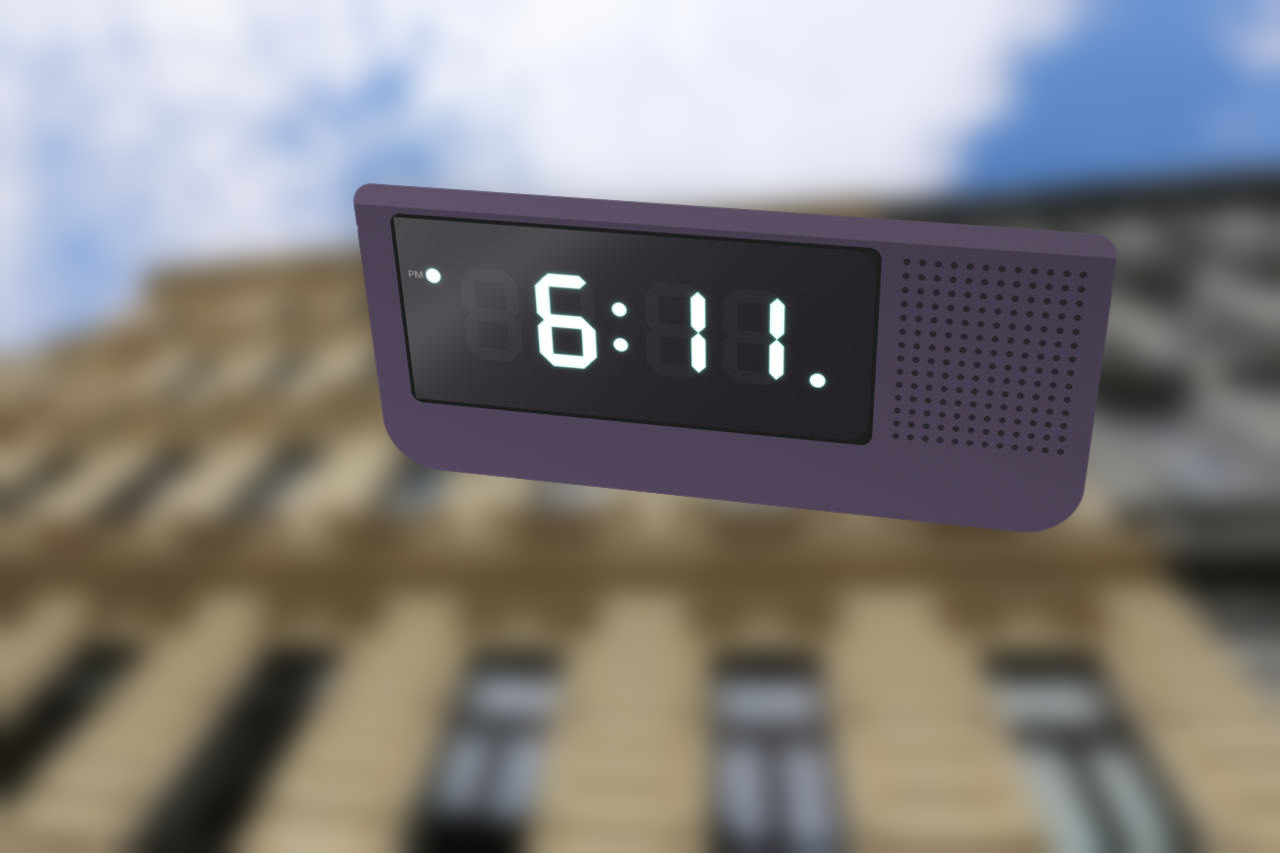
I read 6.11
